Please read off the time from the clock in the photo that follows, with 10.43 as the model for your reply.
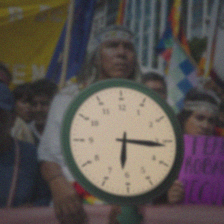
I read 6.16
